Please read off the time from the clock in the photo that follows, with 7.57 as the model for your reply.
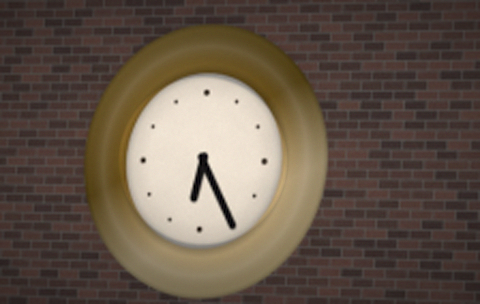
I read 6.25
